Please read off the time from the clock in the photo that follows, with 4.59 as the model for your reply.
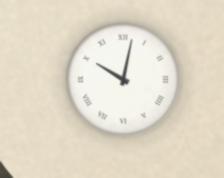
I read 10.02
